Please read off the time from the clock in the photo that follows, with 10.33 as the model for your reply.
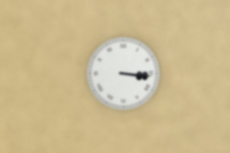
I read 3.16
